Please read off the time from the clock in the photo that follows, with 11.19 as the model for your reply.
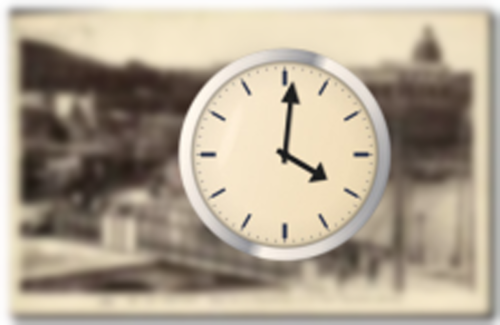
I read 4.01
